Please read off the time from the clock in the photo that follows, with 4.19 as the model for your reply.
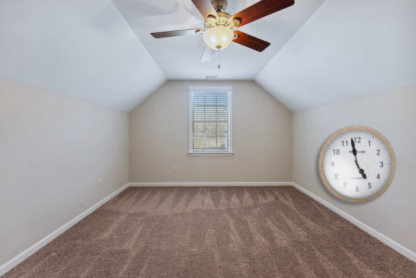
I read 4.58
